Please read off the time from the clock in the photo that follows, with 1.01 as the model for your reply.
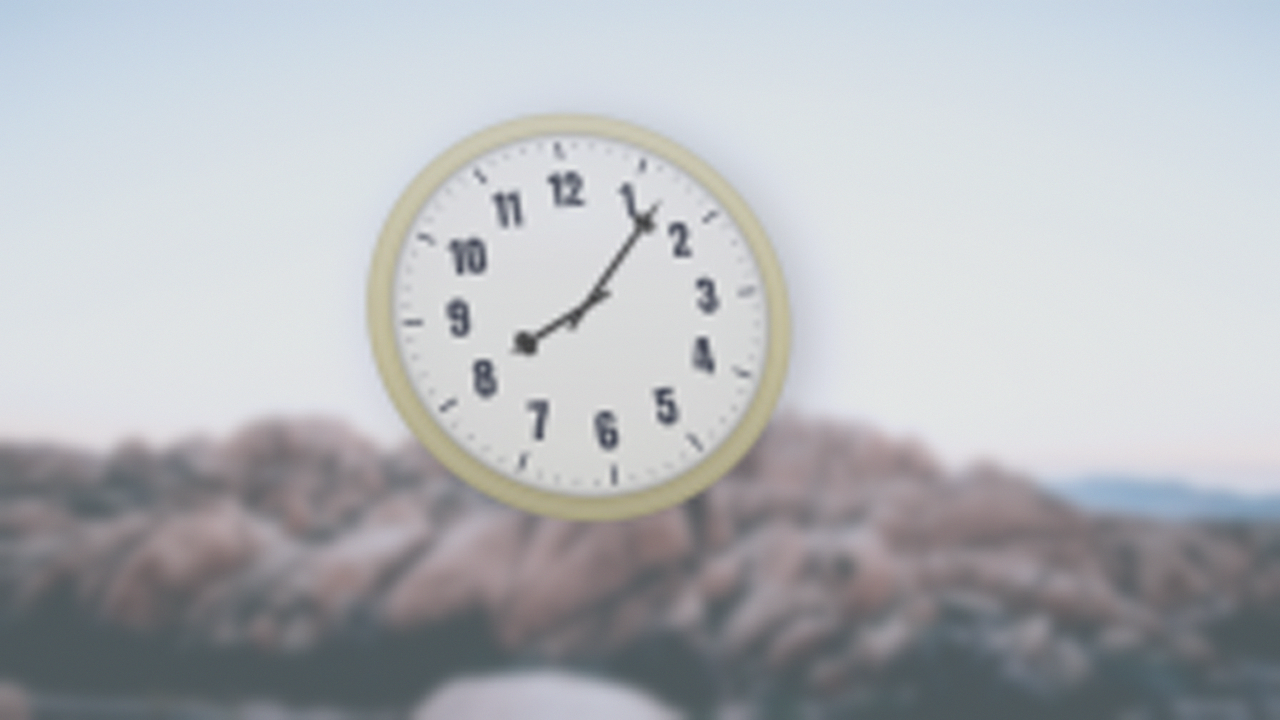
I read 8.07
